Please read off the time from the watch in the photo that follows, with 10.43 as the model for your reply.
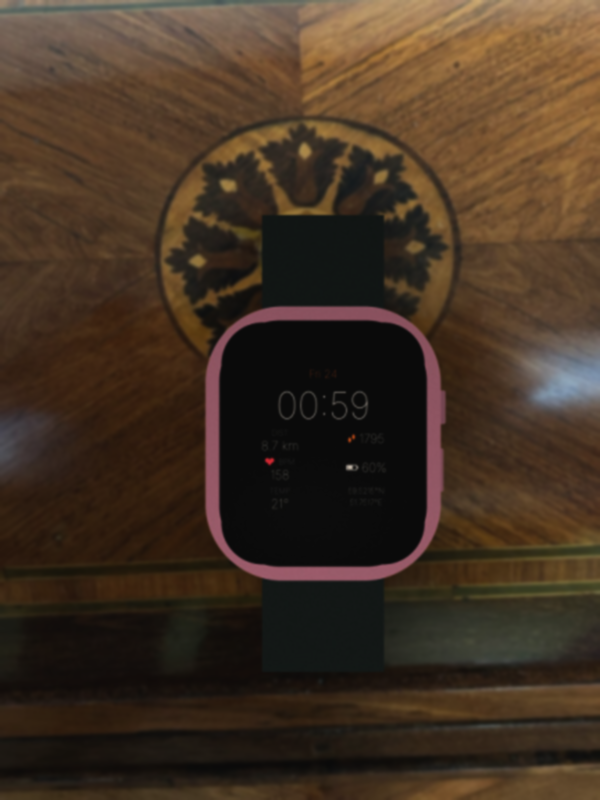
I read 0.59
